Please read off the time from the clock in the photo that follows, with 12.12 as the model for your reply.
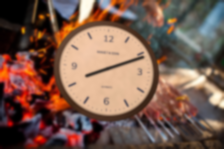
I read 8.11
